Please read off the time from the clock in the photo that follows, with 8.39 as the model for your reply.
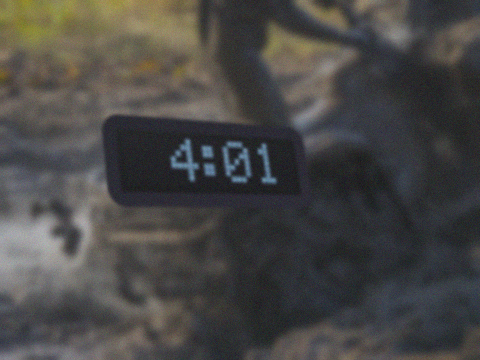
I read 4.01
